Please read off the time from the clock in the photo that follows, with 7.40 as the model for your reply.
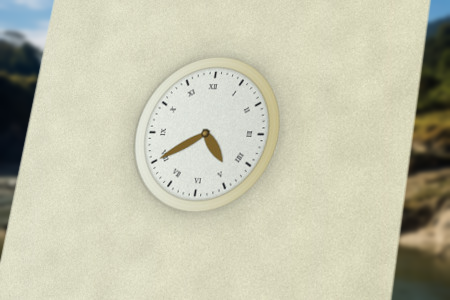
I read 4.40
